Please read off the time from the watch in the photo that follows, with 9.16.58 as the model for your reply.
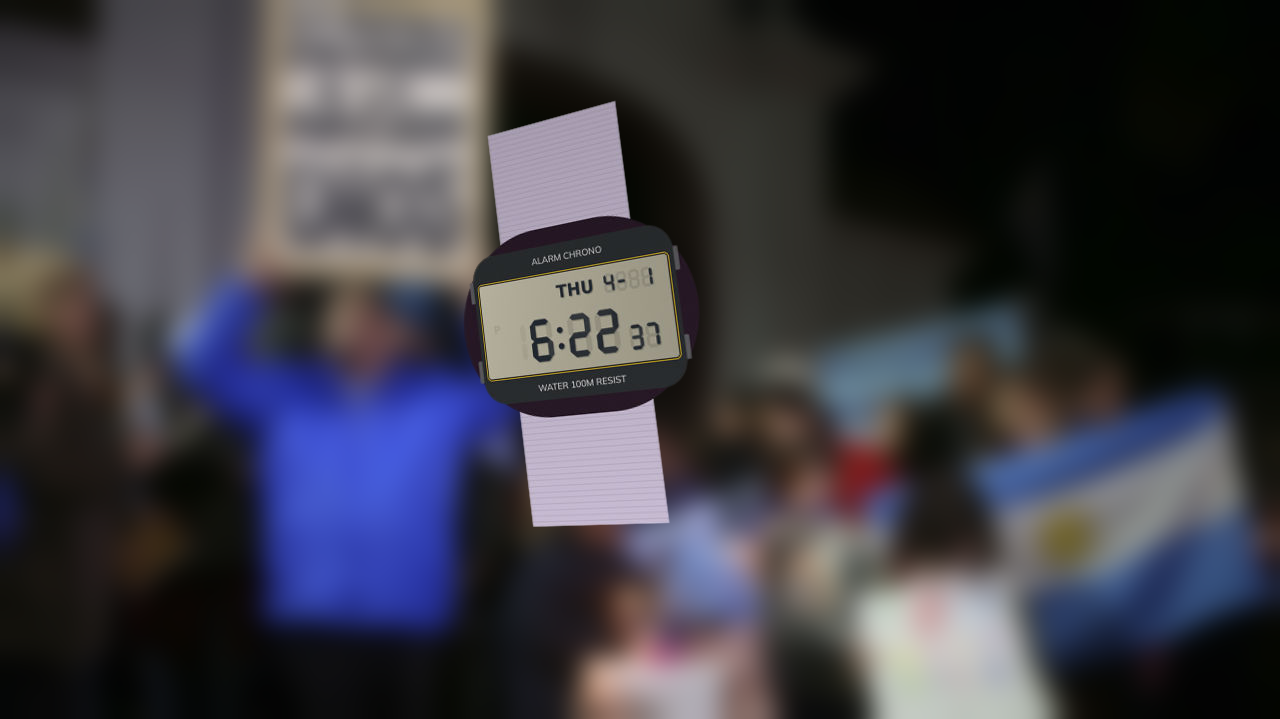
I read 6.22.37
